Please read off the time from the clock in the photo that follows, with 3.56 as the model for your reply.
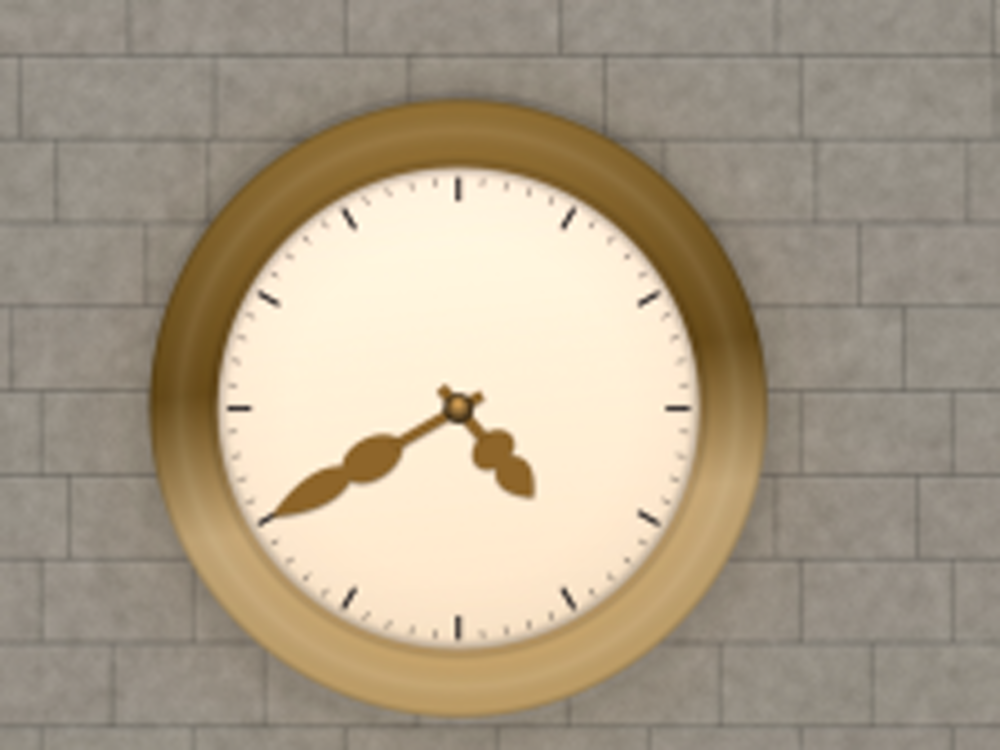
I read 4.40
